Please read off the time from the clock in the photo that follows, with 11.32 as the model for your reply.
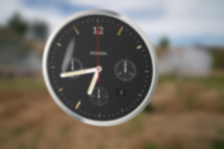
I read 6.43
